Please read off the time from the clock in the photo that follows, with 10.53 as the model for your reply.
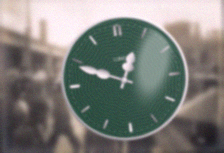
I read 12.49
